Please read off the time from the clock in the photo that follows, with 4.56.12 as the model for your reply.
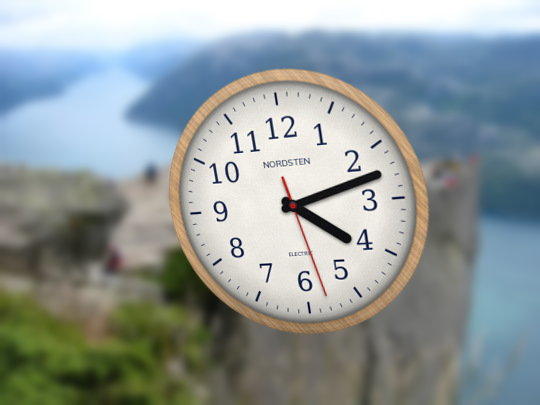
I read 4.12.28
